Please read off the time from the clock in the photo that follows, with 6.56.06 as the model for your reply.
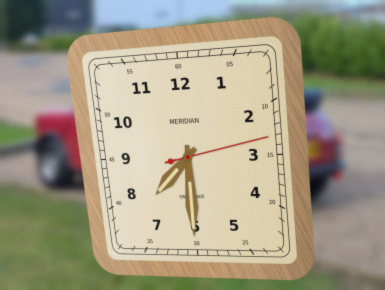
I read 7.30.13
